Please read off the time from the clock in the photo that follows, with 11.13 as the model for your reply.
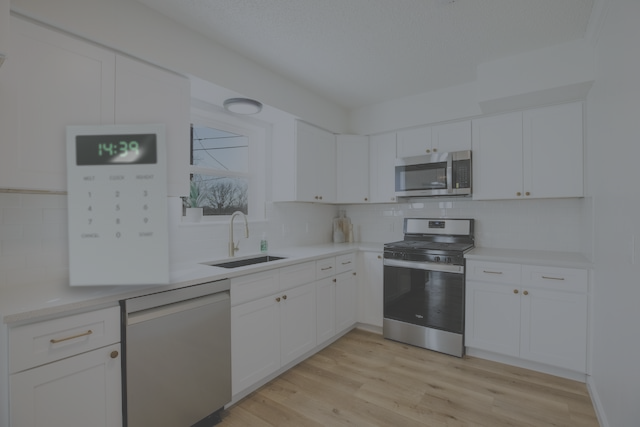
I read 14.39
